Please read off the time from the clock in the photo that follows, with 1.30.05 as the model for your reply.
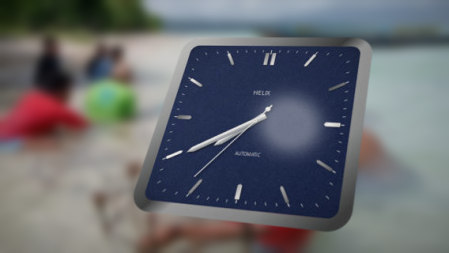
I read 7.39.36
